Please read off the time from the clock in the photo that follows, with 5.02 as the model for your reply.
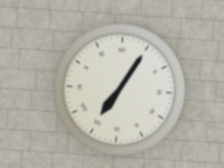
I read 7.05
